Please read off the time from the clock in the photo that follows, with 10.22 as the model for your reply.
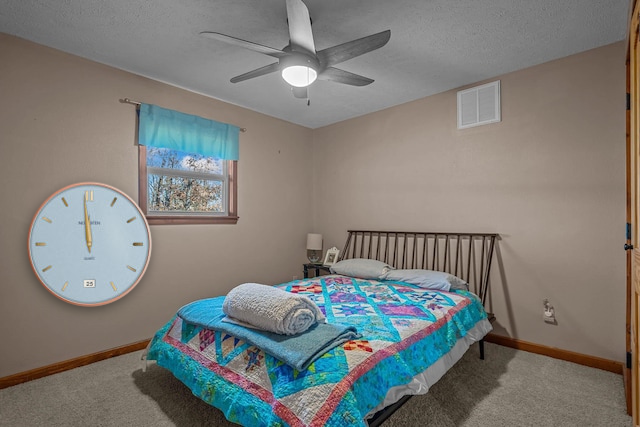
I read 11.59
